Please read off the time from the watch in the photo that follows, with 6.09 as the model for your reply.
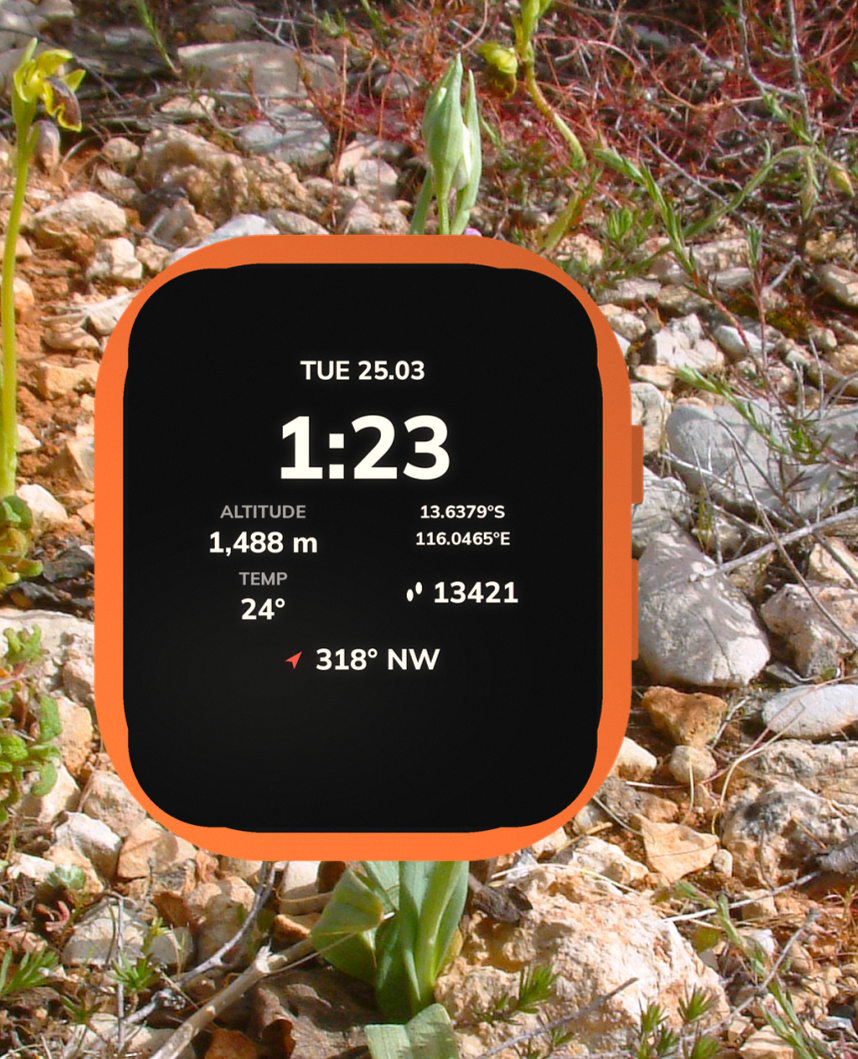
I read 1.23
